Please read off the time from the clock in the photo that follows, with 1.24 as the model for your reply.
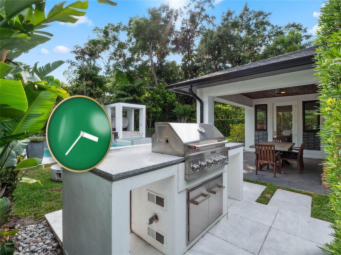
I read 3.37
